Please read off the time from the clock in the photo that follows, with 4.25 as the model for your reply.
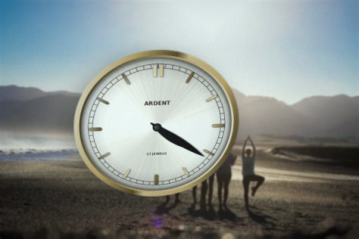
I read 4.21
